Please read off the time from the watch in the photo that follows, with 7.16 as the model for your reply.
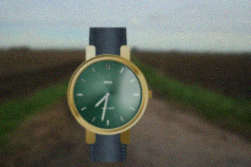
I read 7.32
